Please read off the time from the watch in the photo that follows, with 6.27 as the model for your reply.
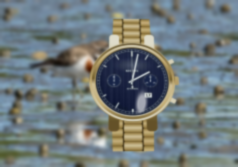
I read 2.02
